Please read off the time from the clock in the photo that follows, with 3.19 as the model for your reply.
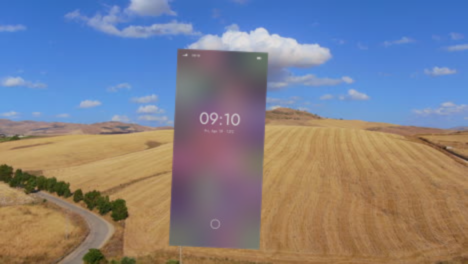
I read 9.10
